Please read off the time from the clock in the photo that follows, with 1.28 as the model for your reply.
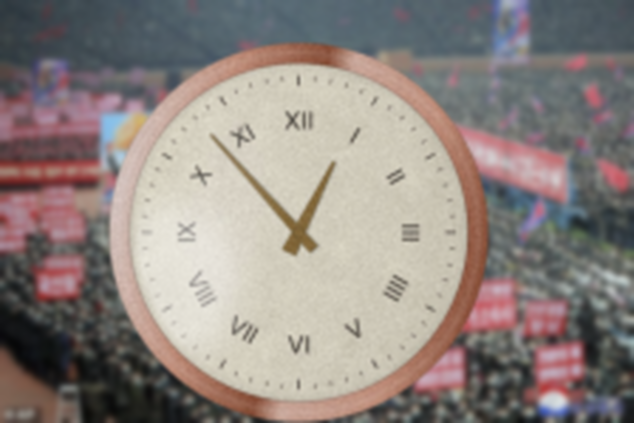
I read 12.53
